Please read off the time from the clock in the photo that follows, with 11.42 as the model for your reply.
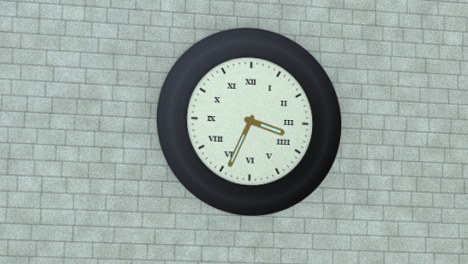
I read 3.34
